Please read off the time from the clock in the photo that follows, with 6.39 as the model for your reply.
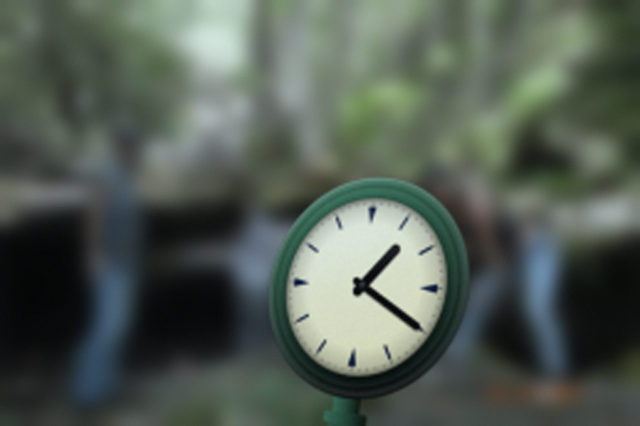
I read 1.20
